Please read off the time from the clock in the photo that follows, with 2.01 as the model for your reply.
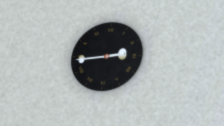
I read 2.44
